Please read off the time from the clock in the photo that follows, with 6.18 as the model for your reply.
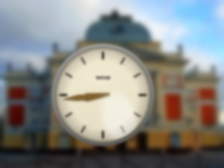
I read 8.44
